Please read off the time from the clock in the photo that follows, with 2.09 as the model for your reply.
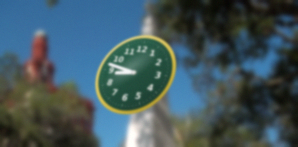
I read 8.47
